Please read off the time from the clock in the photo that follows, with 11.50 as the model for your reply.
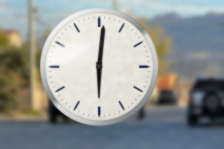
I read 6.01
